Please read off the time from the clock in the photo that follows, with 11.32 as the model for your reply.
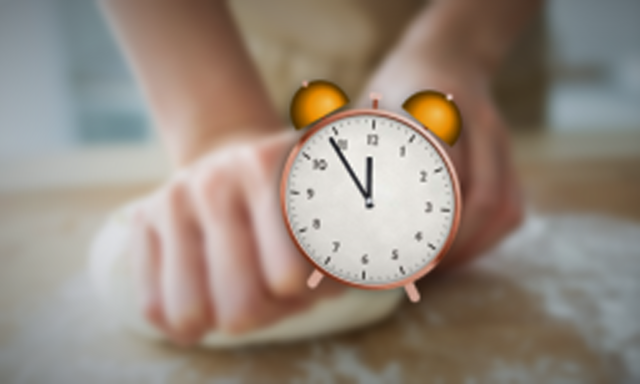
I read 11.54
